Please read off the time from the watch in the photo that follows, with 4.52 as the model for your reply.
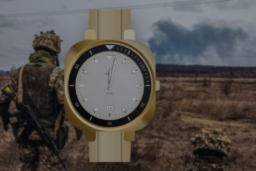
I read 12.02
